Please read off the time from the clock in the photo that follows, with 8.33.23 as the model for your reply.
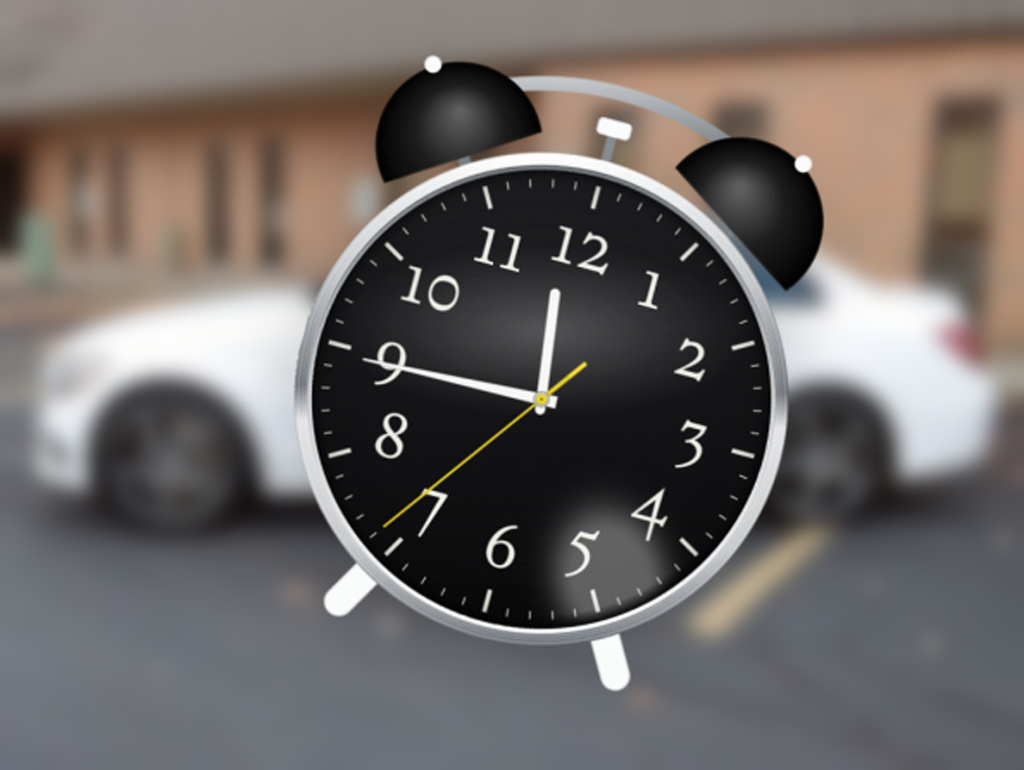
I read 11.44.36
